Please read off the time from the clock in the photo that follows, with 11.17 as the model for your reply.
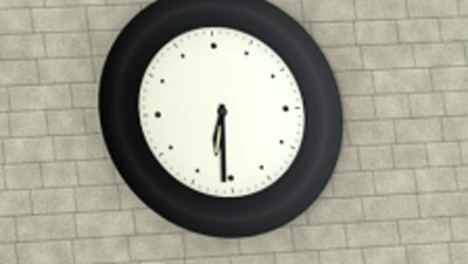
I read 6.31
